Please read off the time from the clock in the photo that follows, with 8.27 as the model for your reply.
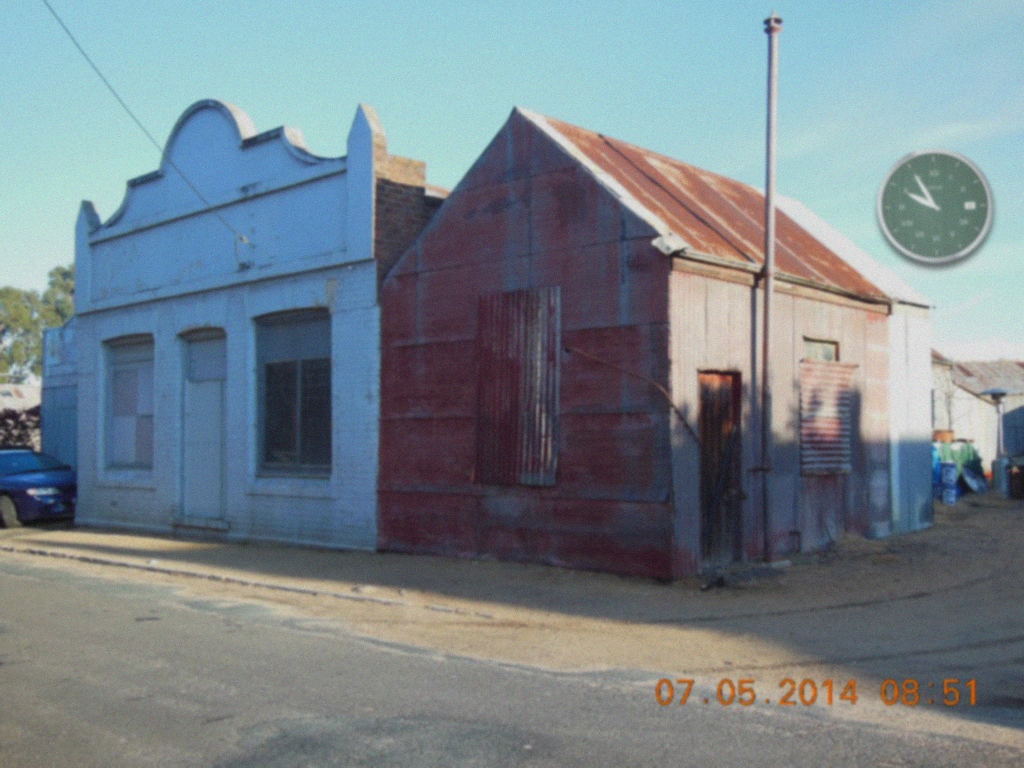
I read 9.55
